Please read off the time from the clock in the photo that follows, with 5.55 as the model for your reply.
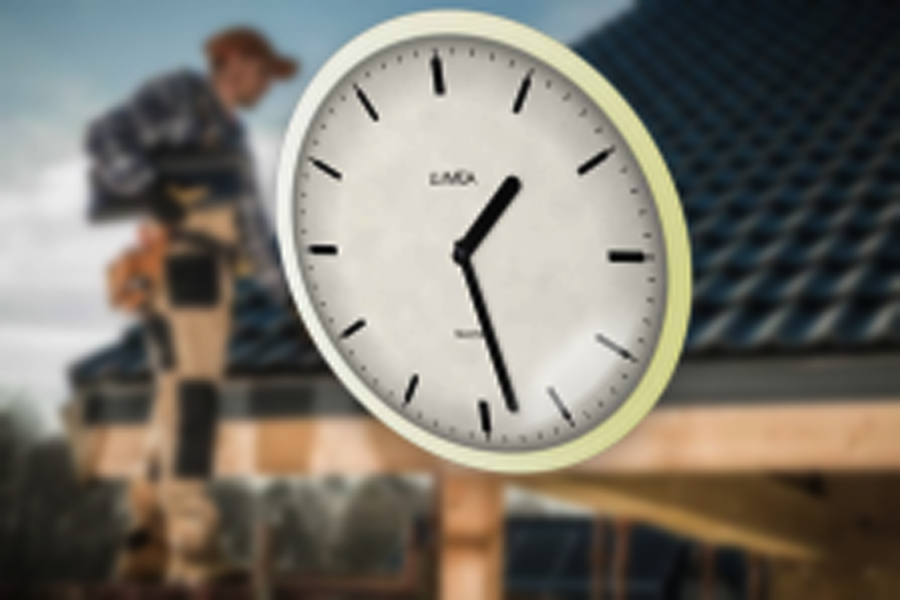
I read 1.28
